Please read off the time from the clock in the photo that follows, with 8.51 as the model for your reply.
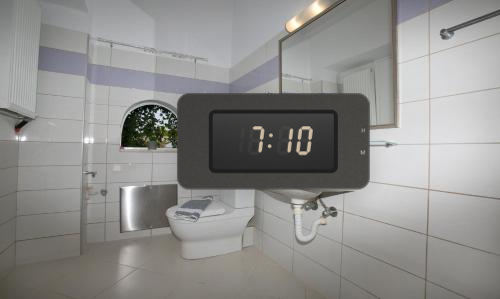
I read 7.10
